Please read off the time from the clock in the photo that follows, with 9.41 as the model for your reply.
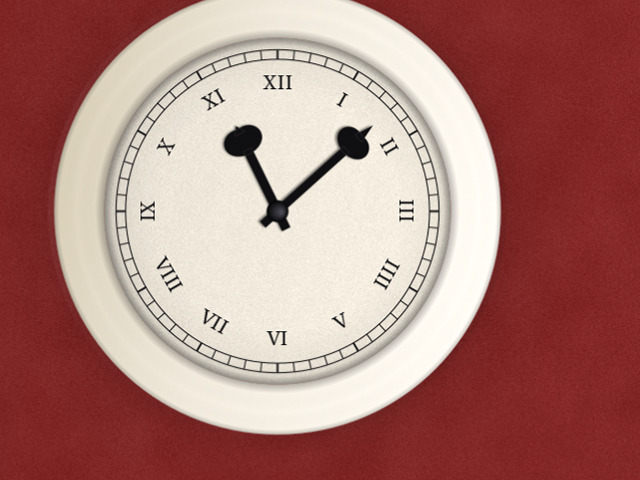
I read 11.08
